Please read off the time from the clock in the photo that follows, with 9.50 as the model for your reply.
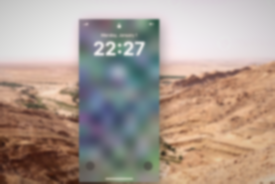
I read 22.27
